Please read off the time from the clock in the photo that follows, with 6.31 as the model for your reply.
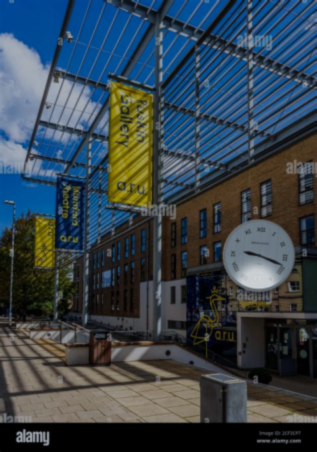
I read 9.18
